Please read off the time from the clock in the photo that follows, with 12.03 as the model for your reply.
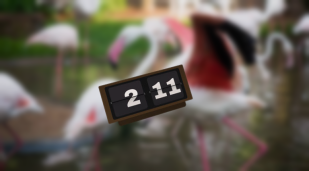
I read 2.11
